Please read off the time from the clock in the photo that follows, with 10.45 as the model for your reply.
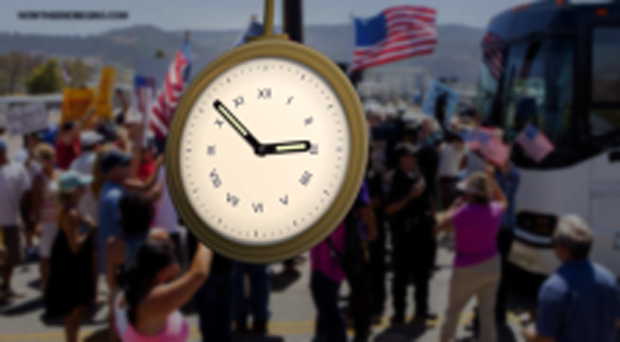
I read 2.52
